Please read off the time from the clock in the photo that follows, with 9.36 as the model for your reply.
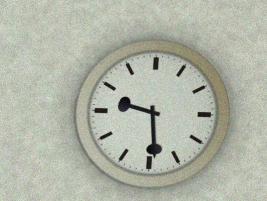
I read 9.29
